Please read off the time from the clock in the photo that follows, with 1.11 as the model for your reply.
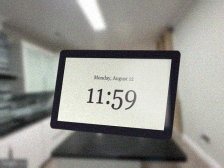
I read 11.59
